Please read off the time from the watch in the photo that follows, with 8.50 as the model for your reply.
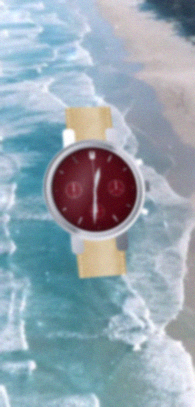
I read 12.31
